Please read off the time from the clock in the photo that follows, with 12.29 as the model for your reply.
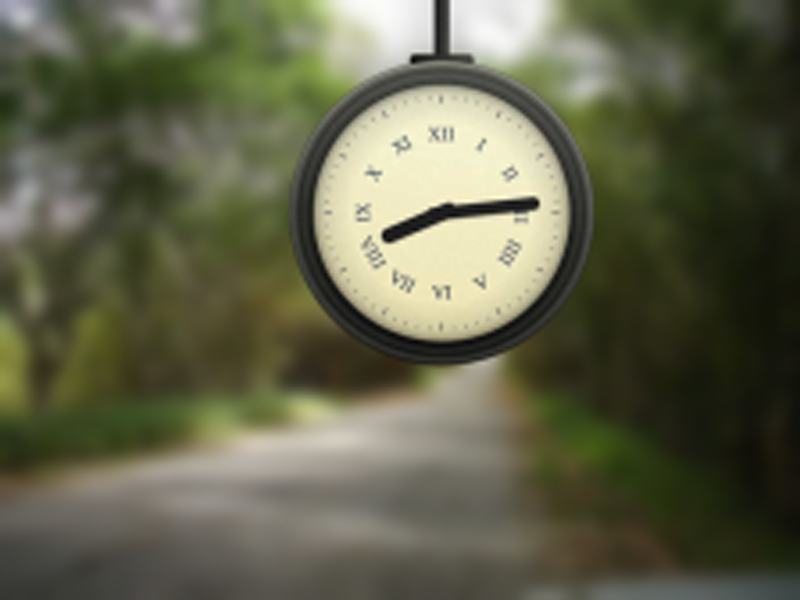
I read 8.14
